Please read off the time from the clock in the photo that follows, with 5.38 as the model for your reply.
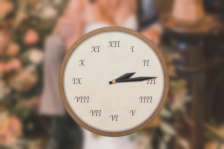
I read 2.14
